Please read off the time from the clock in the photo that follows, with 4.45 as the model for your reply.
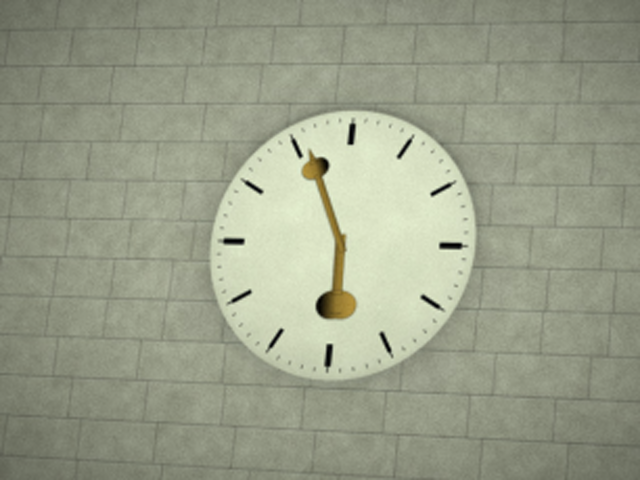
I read 5.56
